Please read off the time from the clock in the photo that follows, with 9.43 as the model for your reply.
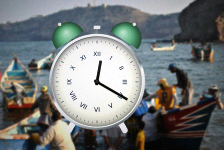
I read 12.20
